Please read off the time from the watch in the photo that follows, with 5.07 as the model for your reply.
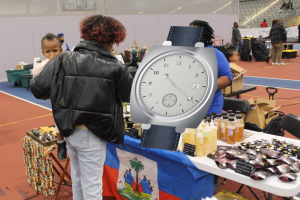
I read 10.21
